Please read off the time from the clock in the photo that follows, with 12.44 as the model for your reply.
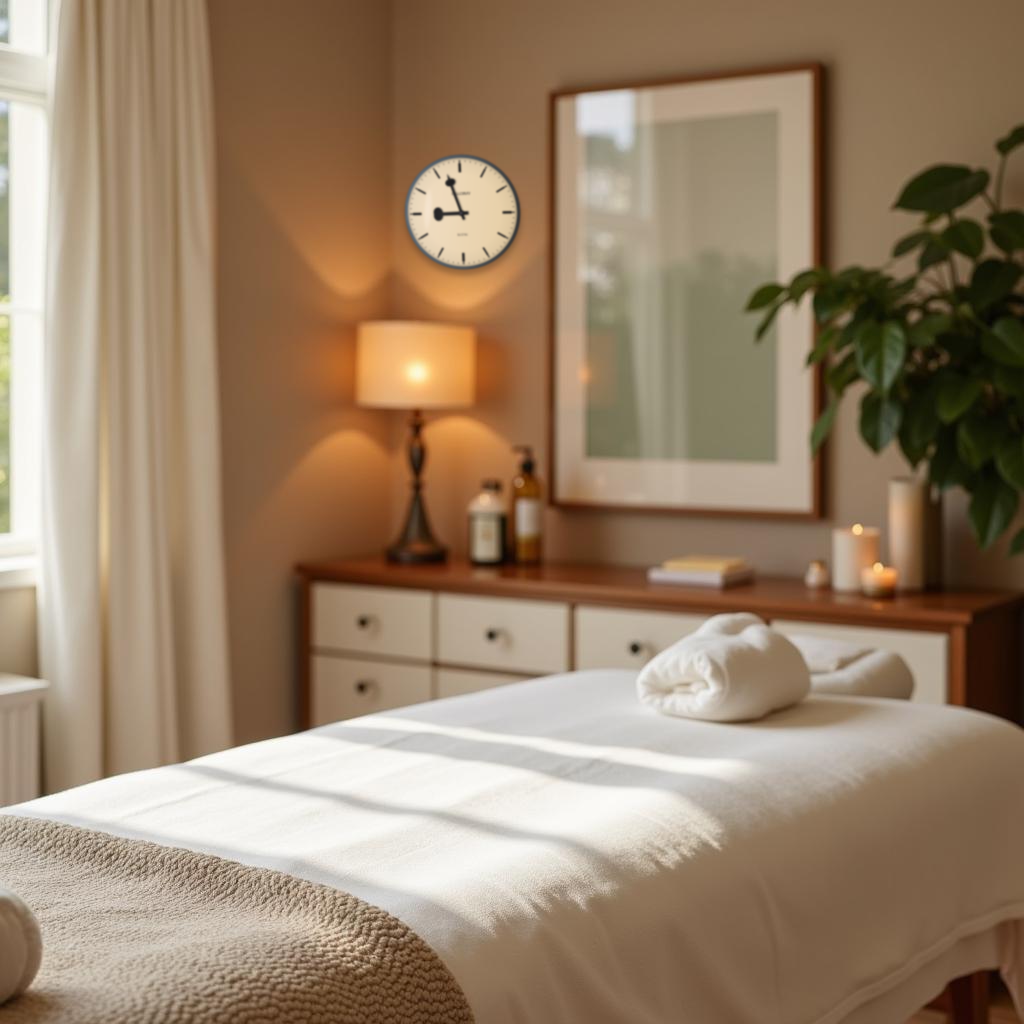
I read 8.57
